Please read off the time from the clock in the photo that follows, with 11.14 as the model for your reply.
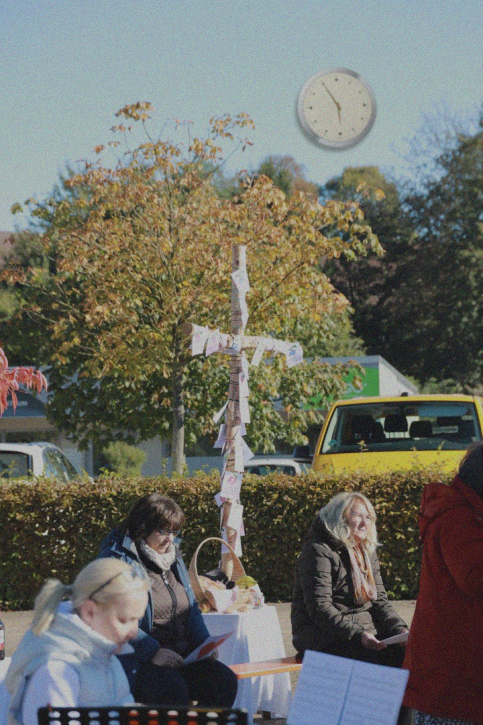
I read 5.55
